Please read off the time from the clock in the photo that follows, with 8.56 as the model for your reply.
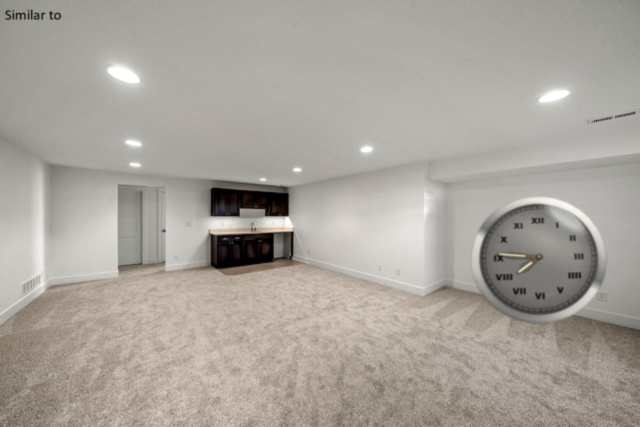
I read 7.46
